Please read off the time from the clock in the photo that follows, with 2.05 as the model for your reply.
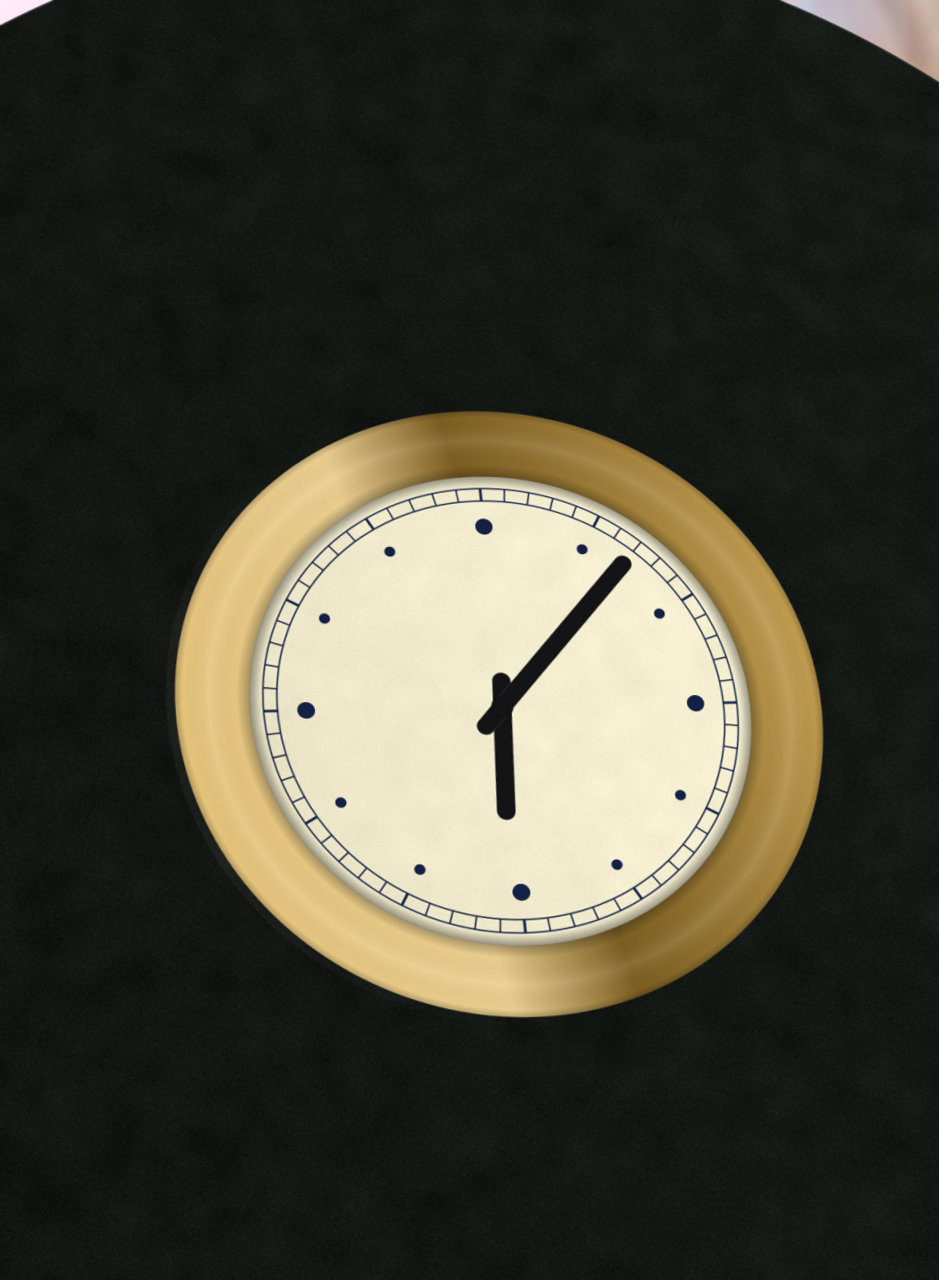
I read 6.07
